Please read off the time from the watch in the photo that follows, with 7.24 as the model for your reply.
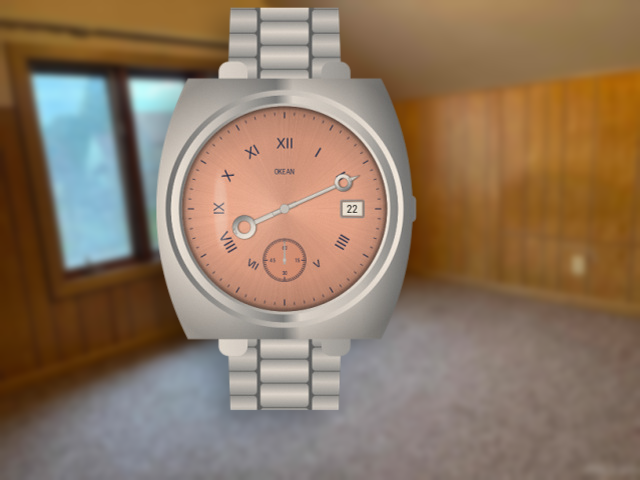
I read 8.11
